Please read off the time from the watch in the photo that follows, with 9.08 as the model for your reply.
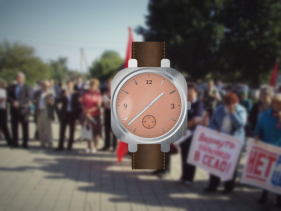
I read 1.38
